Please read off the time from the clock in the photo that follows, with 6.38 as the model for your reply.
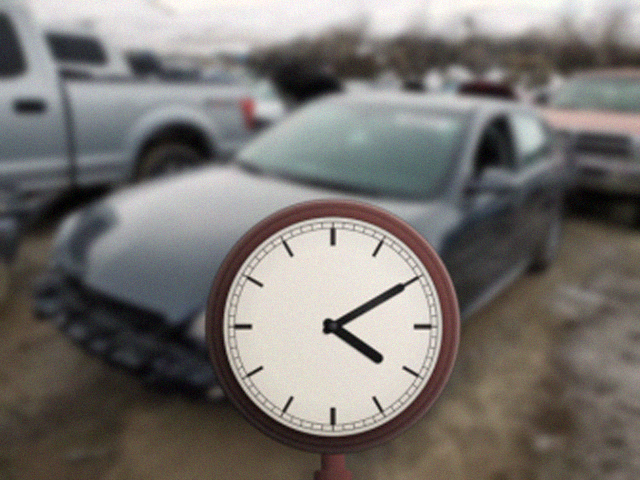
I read 4.10
